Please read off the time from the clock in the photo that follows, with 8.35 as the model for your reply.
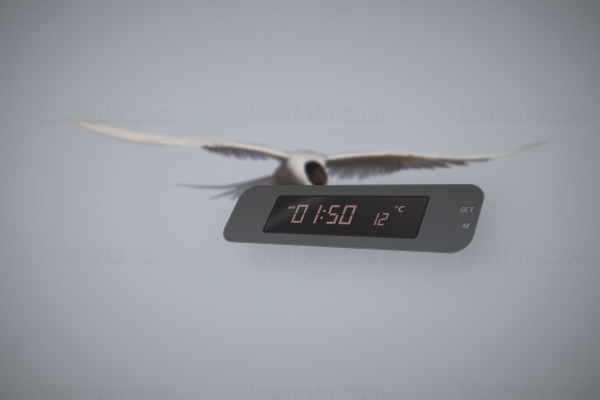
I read 1.50
